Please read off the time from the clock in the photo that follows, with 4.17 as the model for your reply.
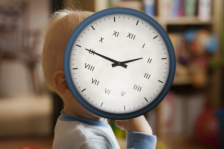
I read 1.45
